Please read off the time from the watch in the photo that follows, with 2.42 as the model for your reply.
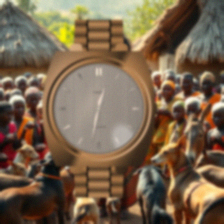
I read 12.32
